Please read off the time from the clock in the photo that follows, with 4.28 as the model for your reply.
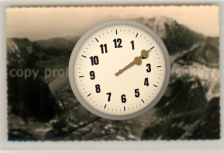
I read 2.10
